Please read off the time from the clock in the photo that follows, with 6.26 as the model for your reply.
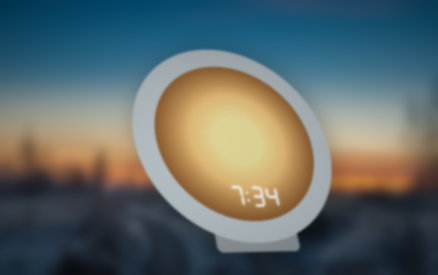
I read 7.34
